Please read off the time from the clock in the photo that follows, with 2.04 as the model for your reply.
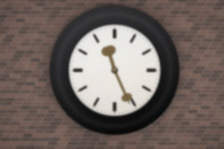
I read 11.26
